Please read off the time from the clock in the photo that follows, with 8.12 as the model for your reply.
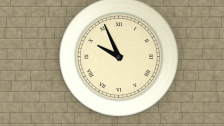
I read 9.56
